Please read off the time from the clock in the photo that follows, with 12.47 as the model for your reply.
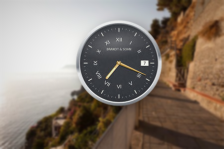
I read 7.19
